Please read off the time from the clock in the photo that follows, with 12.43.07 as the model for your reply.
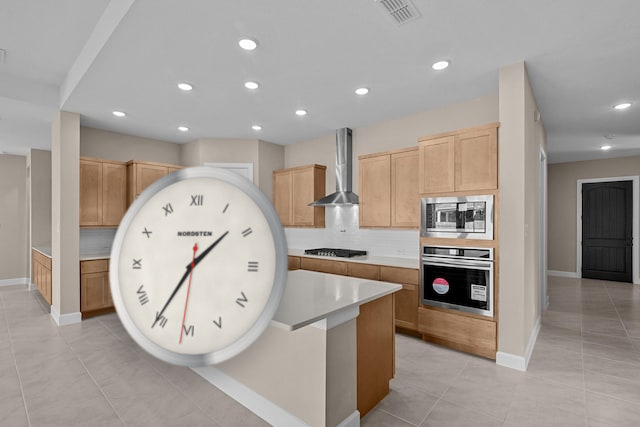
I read 1.35.31
